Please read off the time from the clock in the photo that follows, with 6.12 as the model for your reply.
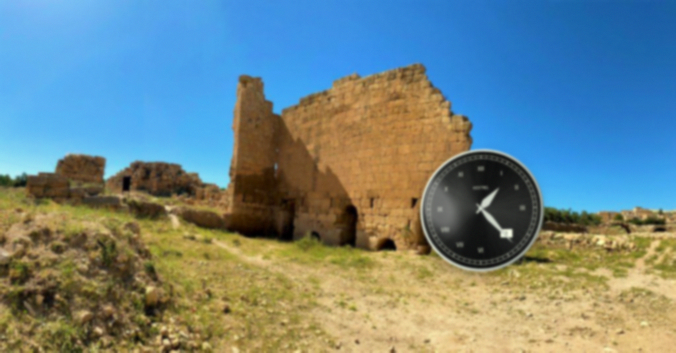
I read 1.23
